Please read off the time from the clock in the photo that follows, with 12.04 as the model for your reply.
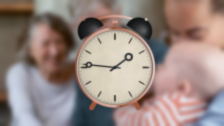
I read 1.46
